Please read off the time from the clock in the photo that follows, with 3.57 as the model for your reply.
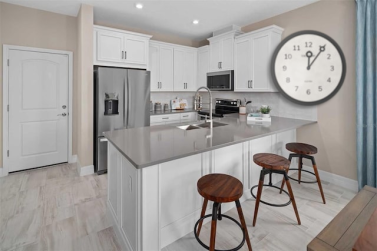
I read 12.06
